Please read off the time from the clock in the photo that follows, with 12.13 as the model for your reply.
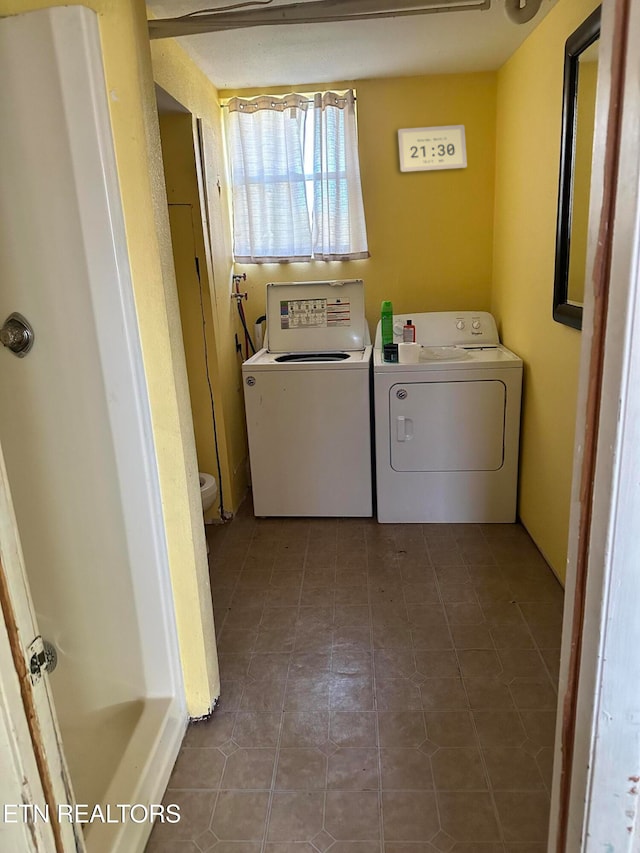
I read 21.30
